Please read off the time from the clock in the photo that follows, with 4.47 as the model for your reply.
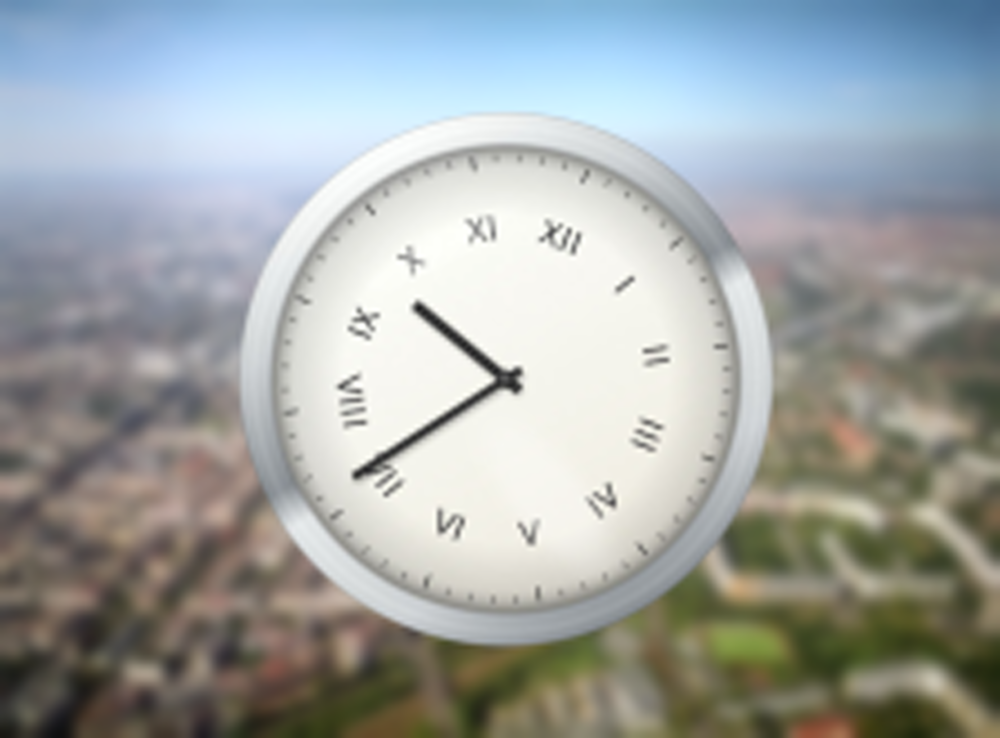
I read 9.36
